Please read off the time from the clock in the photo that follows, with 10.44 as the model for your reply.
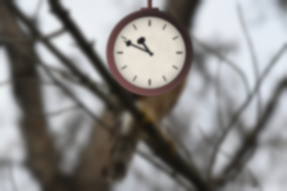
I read 10.49
